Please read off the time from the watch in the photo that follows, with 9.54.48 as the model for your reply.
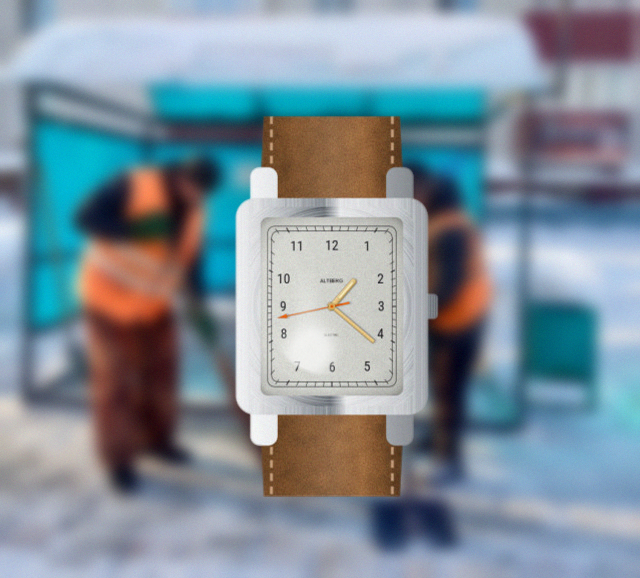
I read 1.21.43
